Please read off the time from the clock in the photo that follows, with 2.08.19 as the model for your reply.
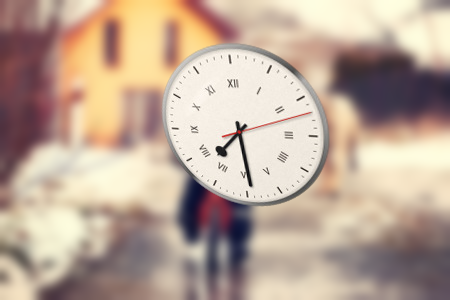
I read 7.29.12
